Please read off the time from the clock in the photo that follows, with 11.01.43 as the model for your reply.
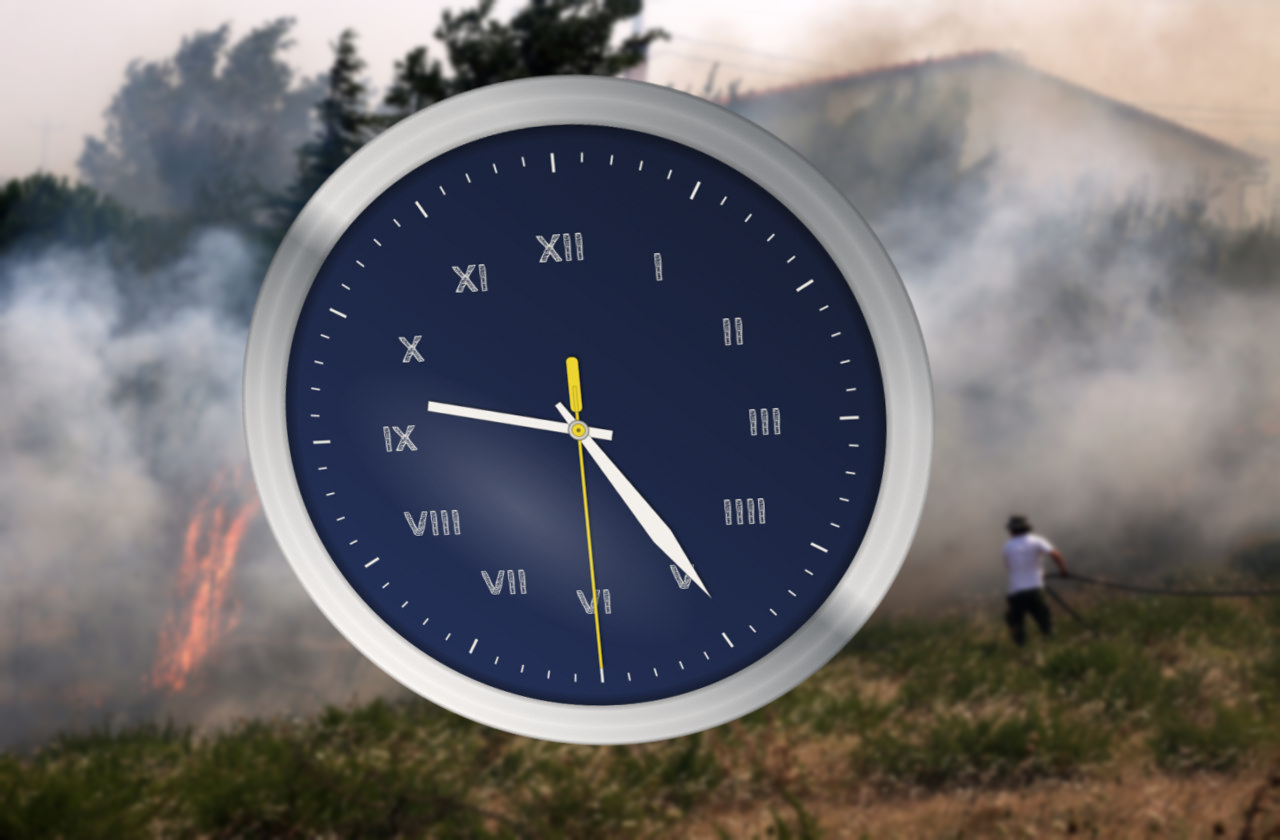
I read 9.24.30
